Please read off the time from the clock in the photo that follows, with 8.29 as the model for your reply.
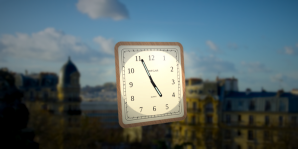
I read 4.56
